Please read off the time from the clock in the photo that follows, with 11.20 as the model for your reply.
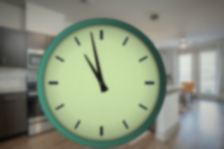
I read 10.58
